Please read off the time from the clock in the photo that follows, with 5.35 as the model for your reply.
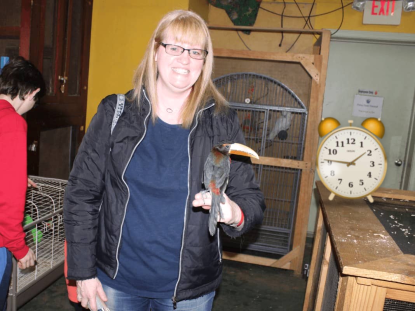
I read 1.46
